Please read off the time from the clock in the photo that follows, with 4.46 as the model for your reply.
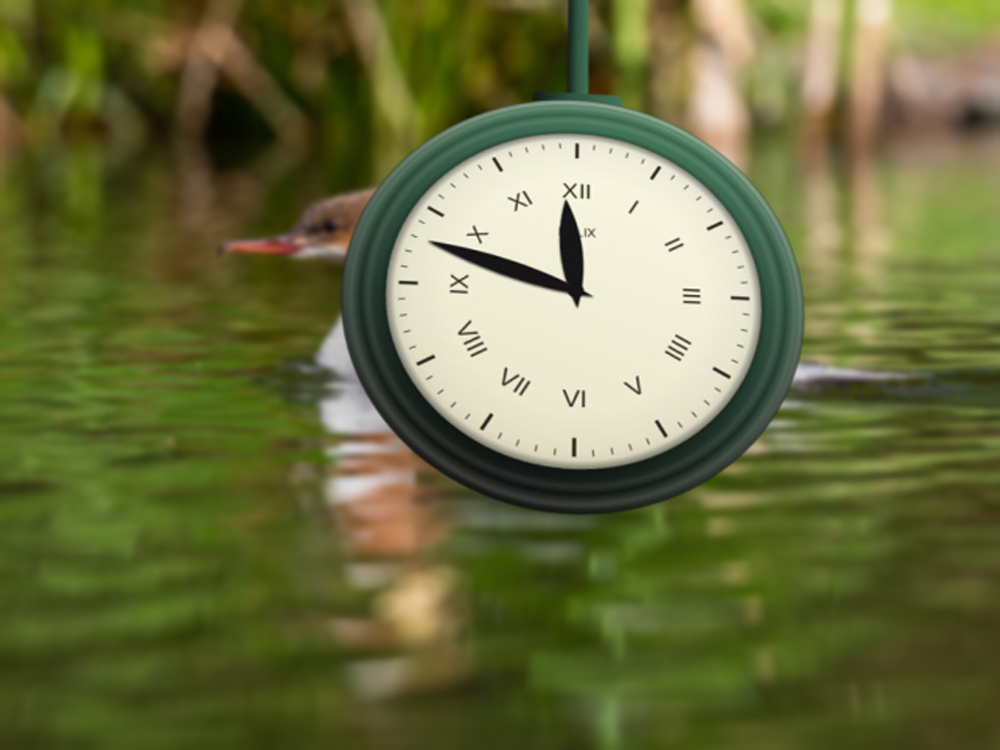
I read 11.48
